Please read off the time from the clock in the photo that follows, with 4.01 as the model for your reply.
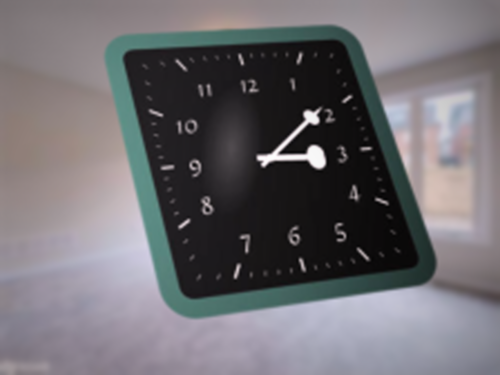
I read 3.09
